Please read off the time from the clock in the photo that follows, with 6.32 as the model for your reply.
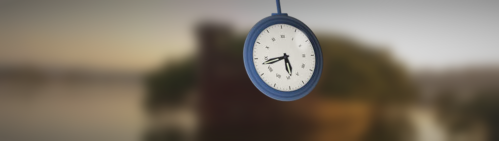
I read 5.43
